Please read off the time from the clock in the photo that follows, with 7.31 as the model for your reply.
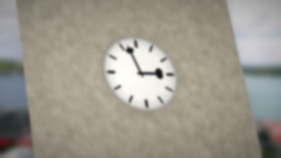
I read 2.57
